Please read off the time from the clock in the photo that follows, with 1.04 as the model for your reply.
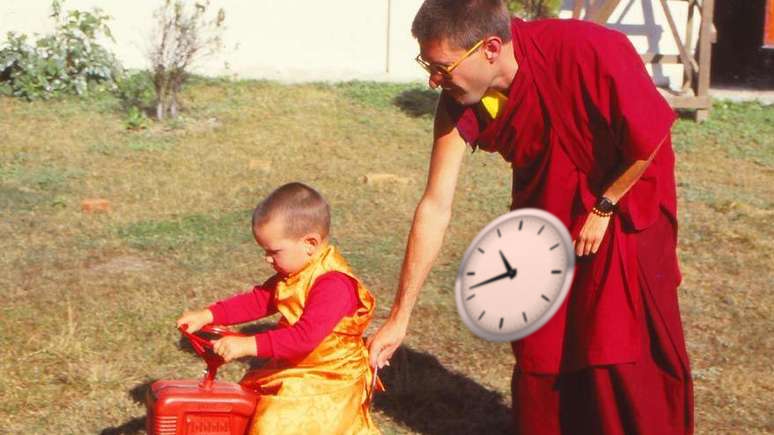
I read 10.42
